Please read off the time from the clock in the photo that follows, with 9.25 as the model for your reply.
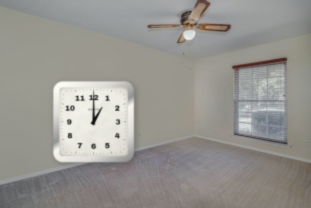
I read 1.00
